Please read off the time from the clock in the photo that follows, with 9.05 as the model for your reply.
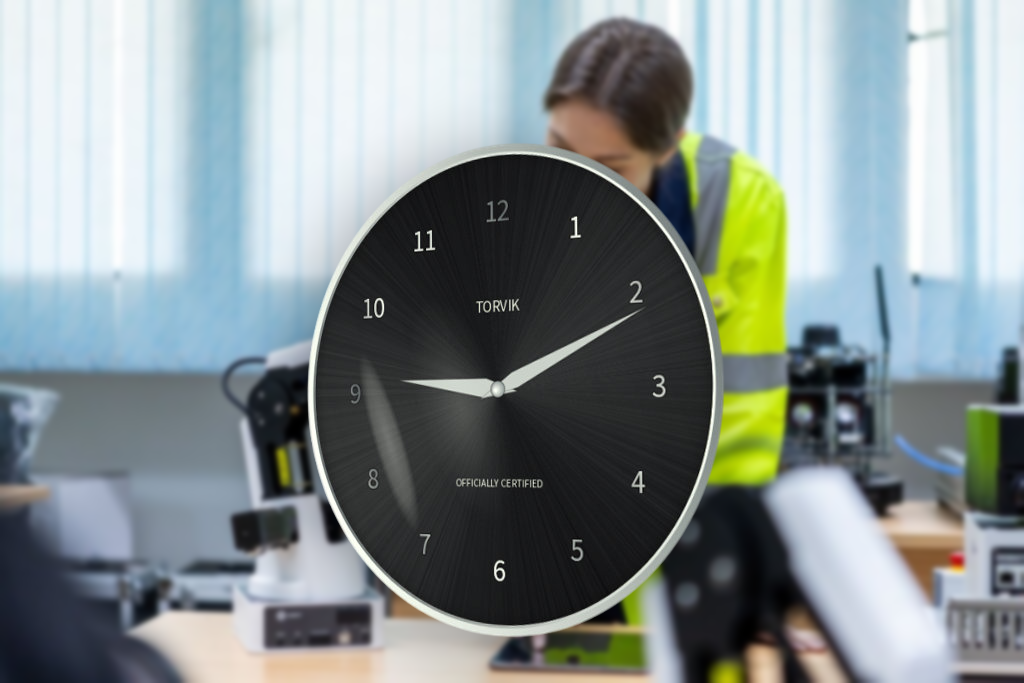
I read 9.11
